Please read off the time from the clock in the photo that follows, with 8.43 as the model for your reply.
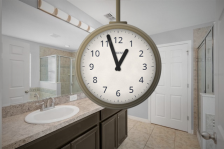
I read 12.57
